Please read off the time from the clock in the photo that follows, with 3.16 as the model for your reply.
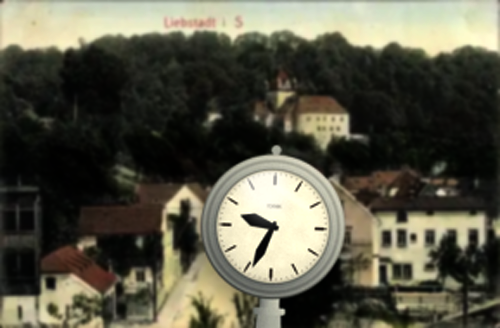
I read 9.34
